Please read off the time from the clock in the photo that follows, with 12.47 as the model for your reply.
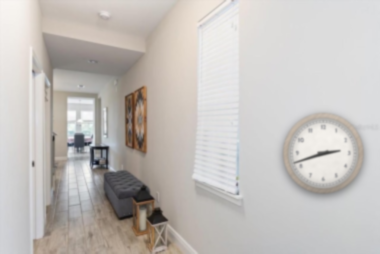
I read 2.42
